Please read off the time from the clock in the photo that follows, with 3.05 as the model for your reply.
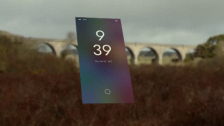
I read 9.39
